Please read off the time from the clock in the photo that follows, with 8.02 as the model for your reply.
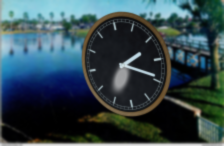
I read 2.19
